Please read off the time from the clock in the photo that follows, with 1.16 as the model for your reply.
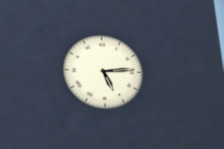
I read 5.14
